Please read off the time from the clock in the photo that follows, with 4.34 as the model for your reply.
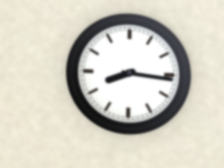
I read 8.16
